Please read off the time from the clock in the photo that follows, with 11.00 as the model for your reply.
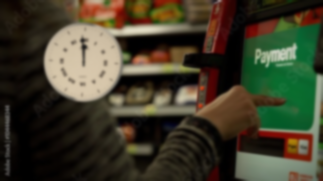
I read 11.59
